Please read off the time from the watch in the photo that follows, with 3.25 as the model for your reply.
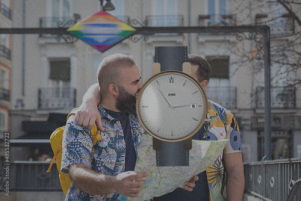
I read 2.54
